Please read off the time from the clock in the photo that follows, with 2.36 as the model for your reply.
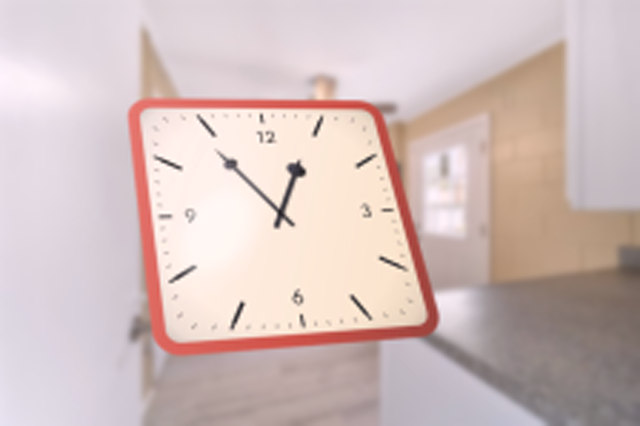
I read 12.54
